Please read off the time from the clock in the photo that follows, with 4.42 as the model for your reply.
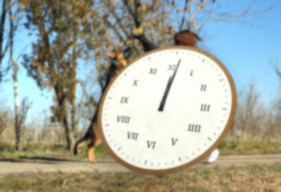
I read 12.01
